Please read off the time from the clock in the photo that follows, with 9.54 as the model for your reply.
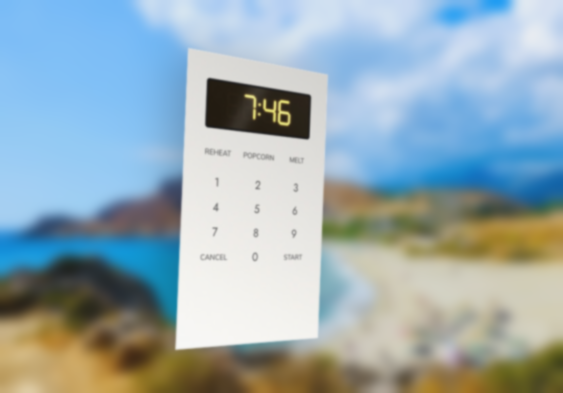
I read 7.46
